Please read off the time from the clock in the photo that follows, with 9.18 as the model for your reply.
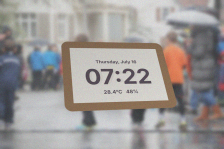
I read 7.22
